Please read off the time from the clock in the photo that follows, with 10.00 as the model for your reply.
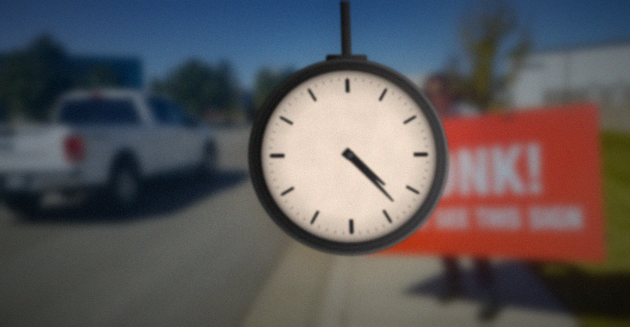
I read 4.23
